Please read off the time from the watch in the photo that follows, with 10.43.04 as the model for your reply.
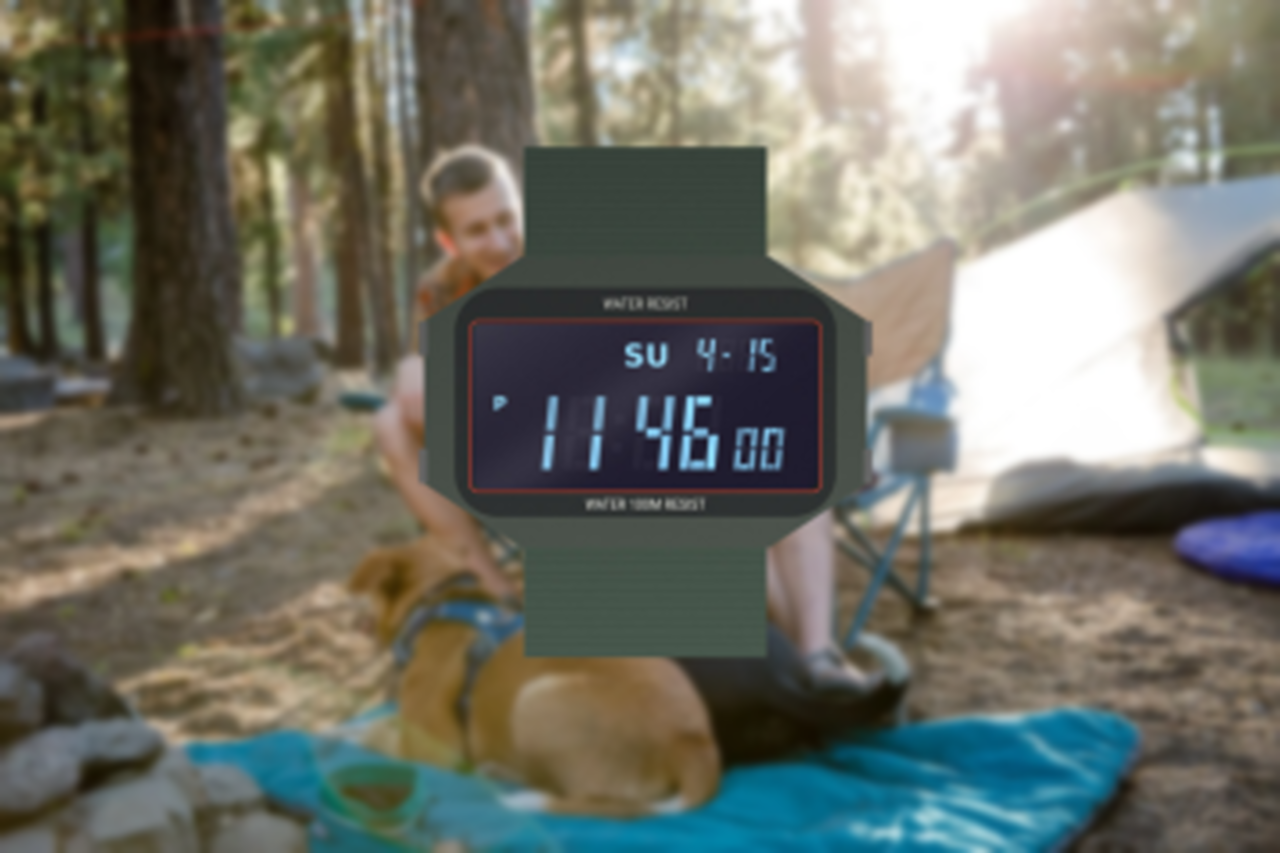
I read 11.46.00
